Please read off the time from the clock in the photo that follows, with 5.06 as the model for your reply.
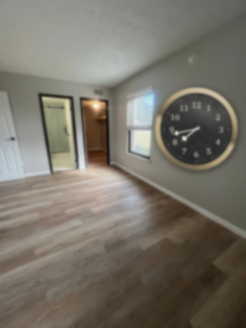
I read 7.43
